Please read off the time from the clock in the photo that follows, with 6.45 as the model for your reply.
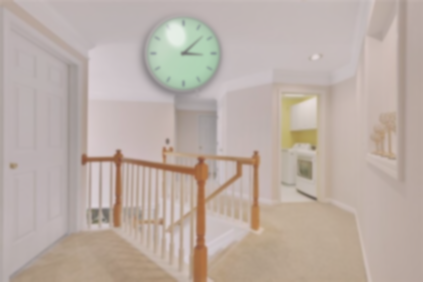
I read 3.08
